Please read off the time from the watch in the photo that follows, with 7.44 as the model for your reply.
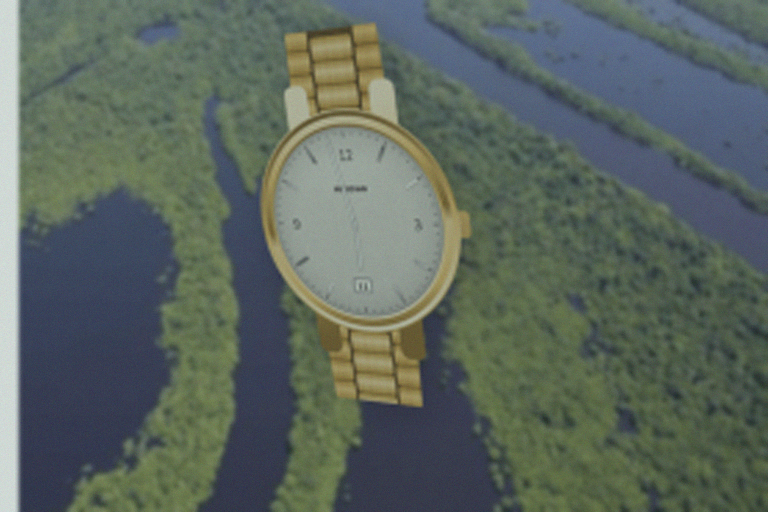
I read 5.58
